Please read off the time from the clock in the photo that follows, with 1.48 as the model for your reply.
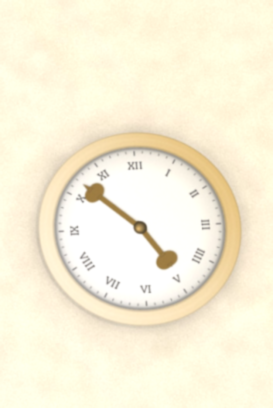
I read 4.52
